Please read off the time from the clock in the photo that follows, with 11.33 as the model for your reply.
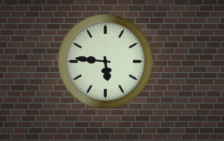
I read 5.46
